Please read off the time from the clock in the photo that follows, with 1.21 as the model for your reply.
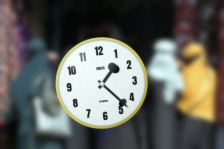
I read 1.23
